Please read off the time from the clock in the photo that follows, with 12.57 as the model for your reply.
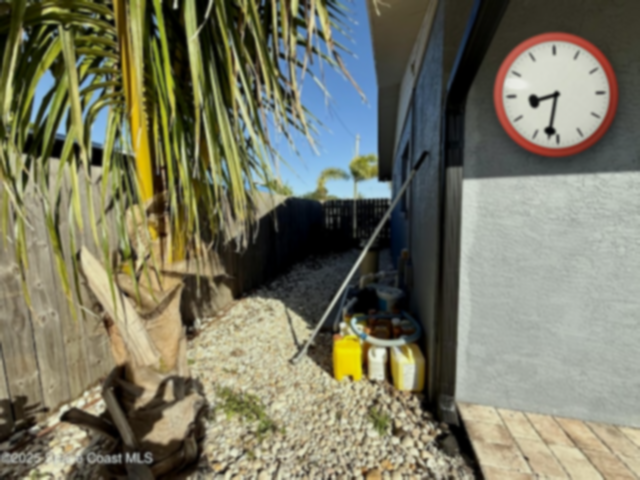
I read 8.32
